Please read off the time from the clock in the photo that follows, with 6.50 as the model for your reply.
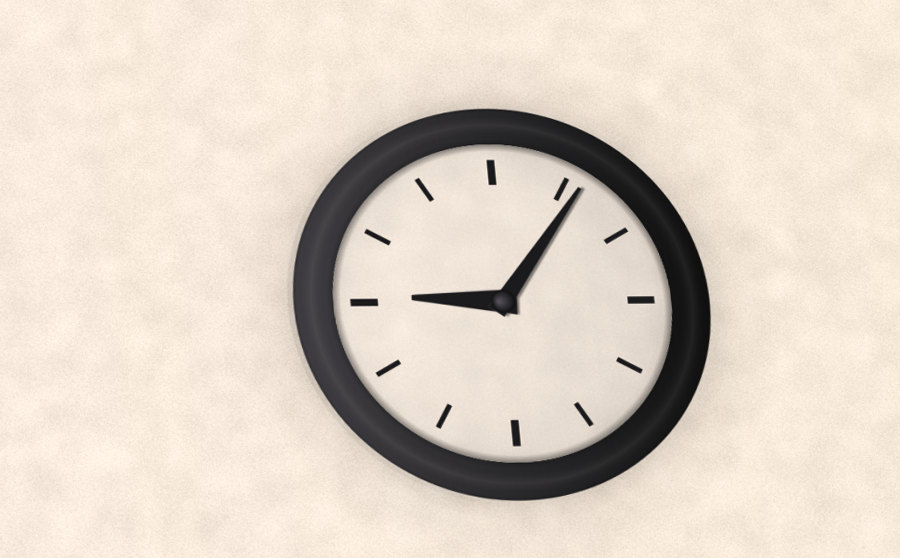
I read 9.06
